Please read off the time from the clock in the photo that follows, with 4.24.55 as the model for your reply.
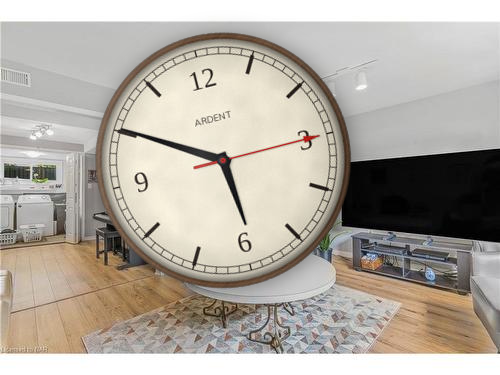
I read 5.50.15
